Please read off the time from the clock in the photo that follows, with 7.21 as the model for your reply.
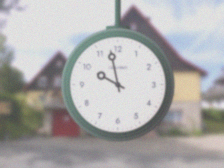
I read 9.58
